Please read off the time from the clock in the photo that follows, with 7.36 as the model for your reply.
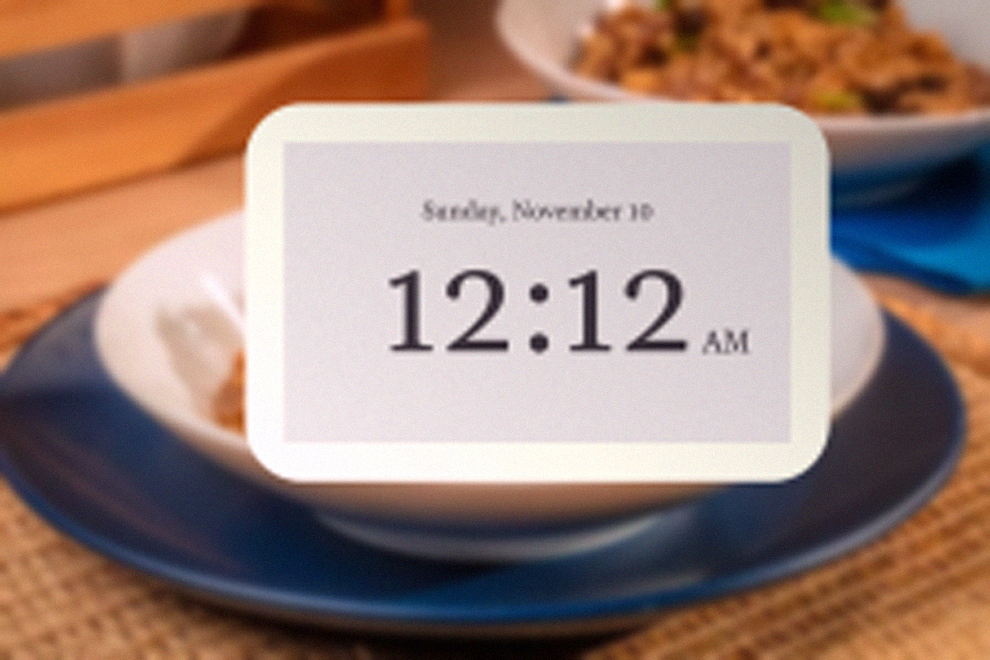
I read 12.12
